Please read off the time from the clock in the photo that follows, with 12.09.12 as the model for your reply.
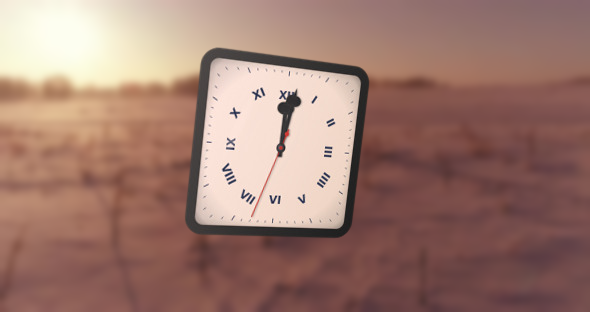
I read 12.01.33
